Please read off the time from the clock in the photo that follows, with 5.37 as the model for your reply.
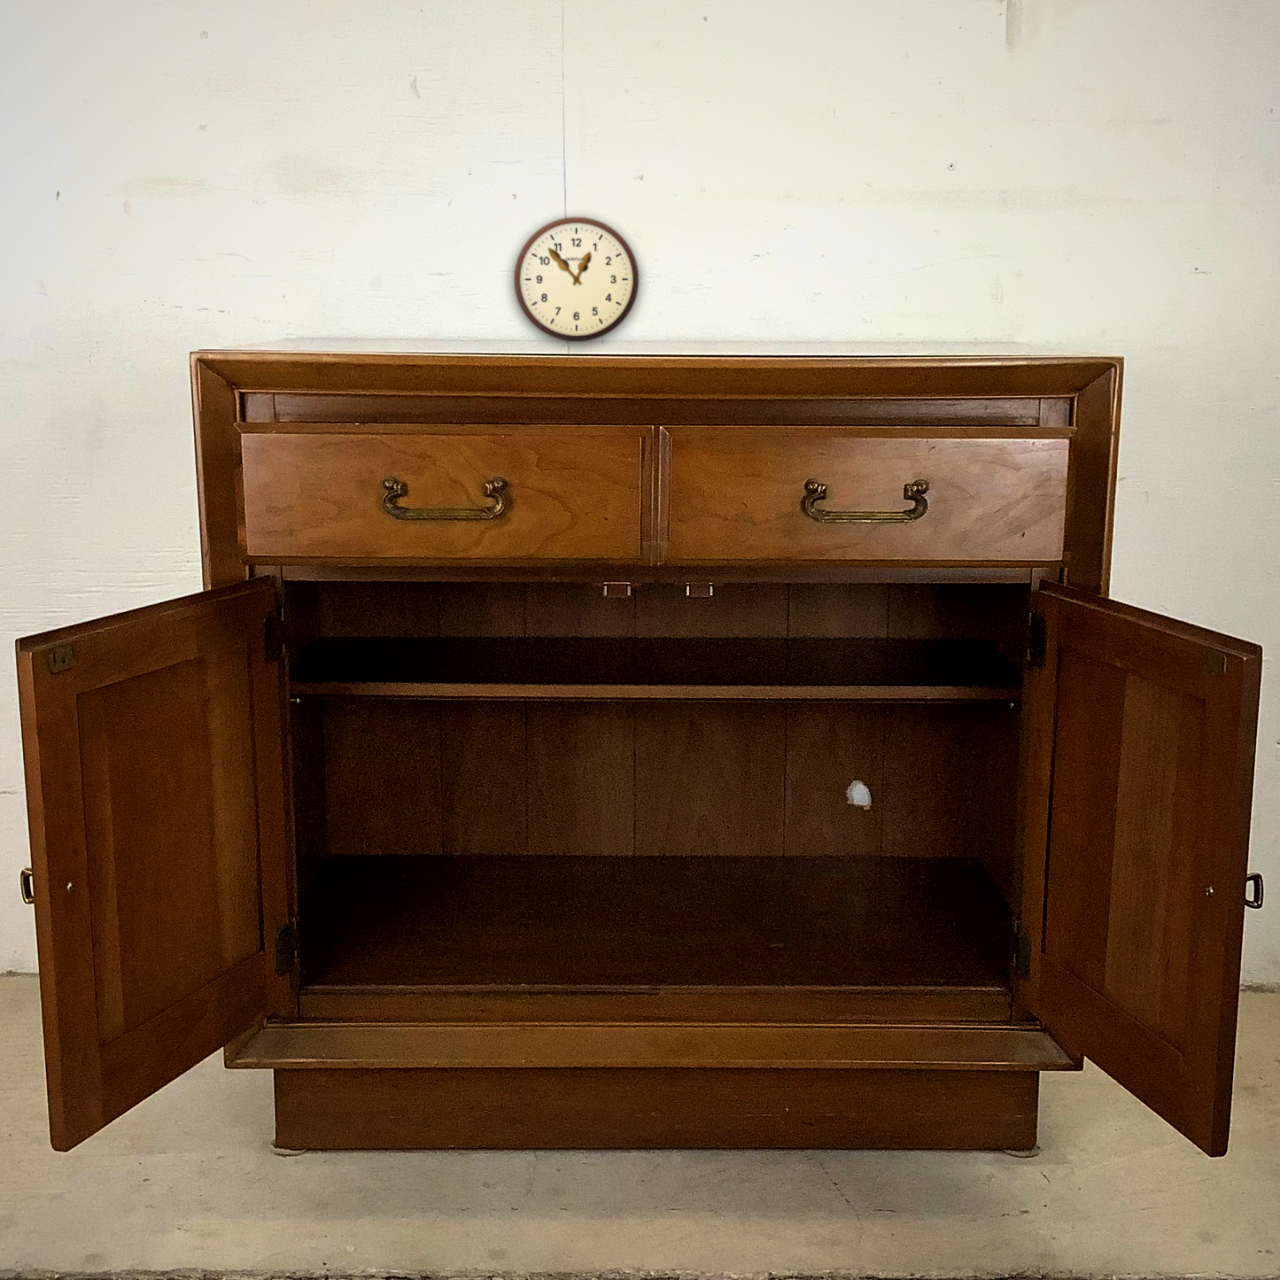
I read 12.53
